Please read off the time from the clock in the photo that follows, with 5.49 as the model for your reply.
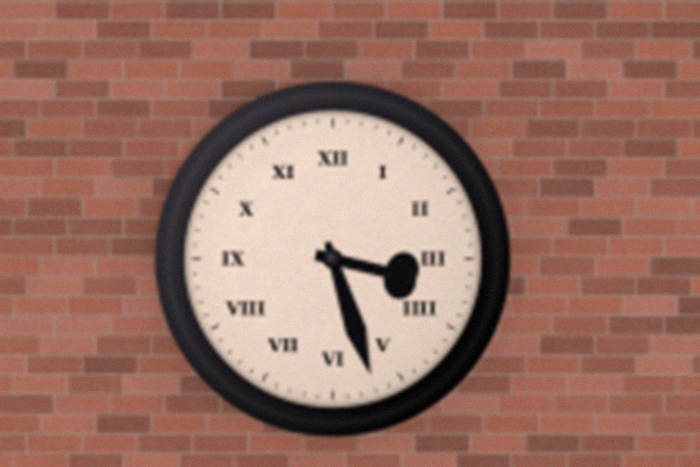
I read 3.27
